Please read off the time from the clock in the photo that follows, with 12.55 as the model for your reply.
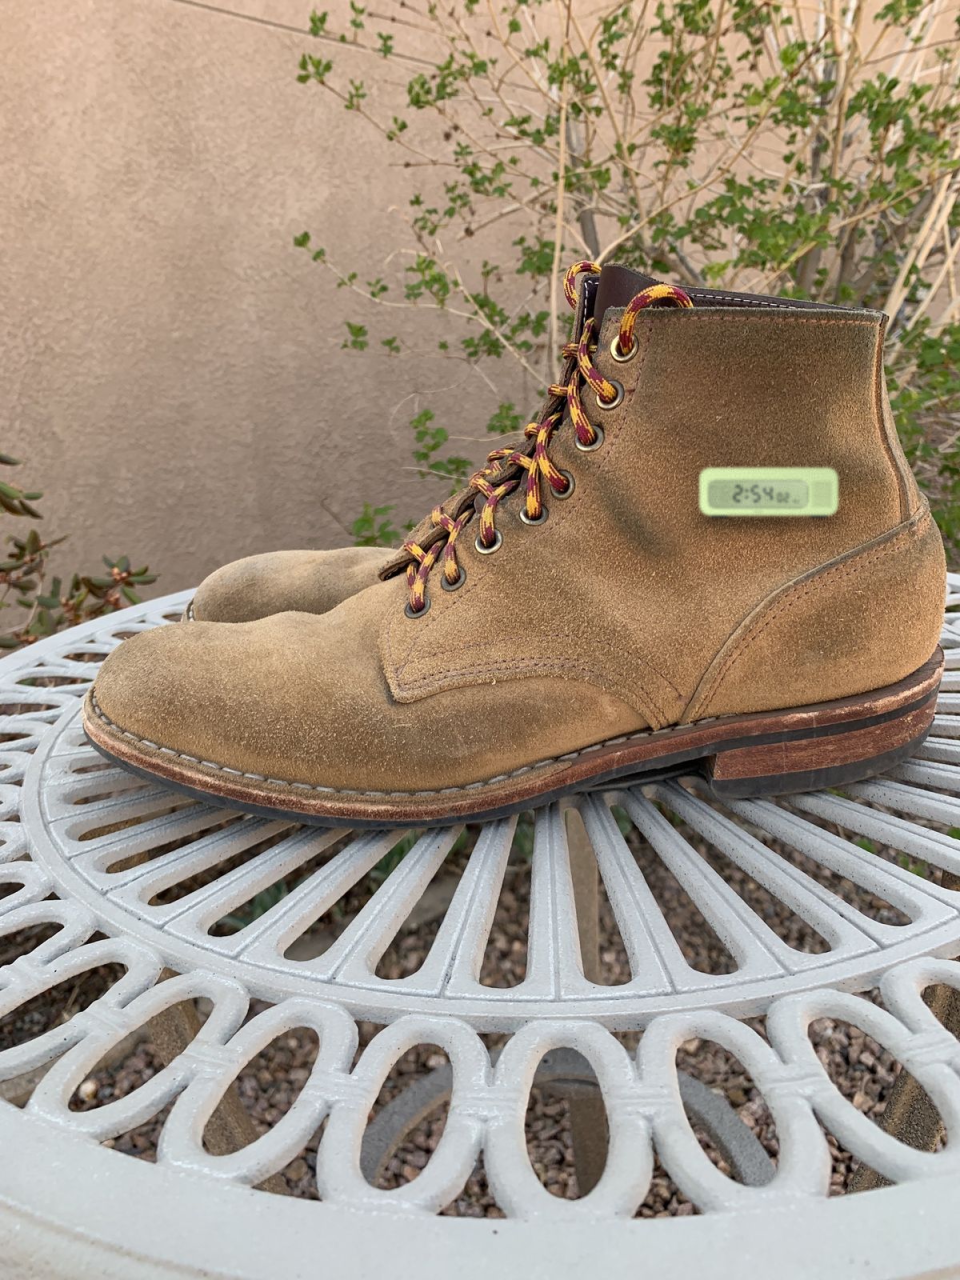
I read 2.54
